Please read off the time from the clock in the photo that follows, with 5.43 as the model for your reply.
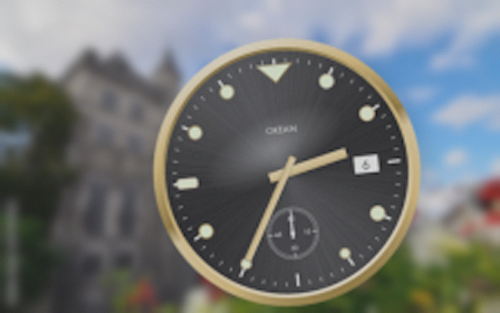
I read 2.35
